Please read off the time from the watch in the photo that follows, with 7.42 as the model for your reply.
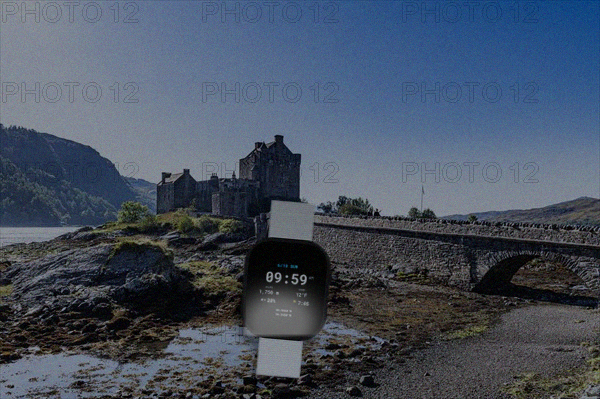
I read 9.59
